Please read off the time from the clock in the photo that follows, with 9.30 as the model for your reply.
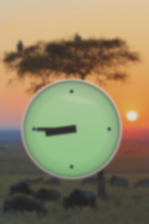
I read 8.45
